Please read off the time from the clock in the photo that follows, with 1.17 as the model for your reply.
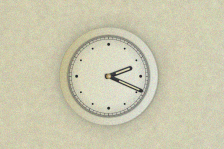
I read 2.19
